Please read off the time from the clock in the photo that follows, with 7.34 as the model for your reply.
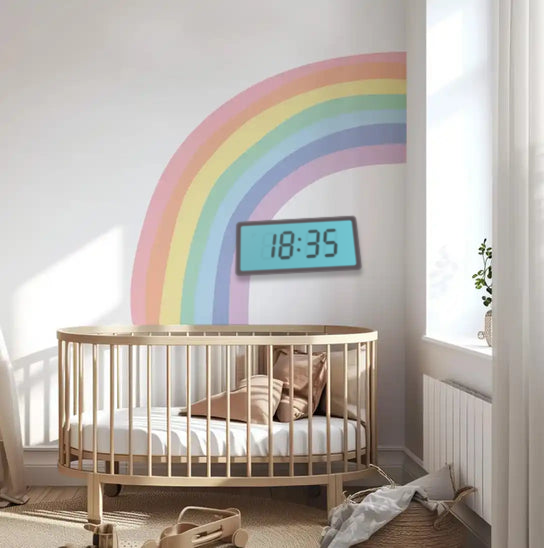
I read 18.35
